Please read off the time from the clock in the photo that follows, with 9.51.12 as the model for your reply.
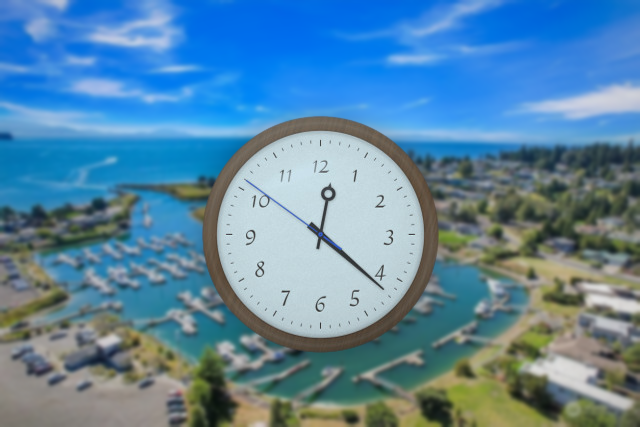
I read 12.21.51
